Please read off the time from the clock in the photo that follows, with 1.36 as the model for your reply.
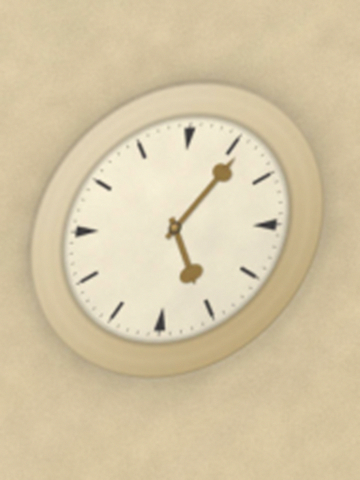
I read 5.06
